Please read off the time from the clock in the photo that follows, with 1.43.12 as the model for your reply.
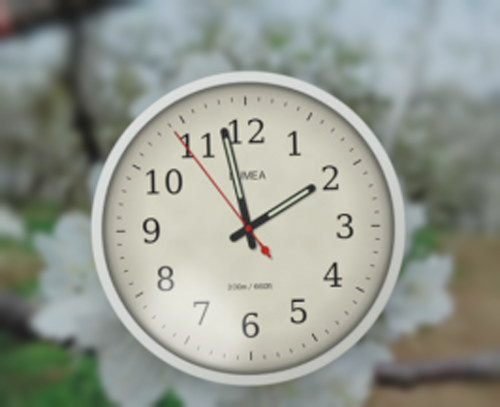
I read 1.57.54
